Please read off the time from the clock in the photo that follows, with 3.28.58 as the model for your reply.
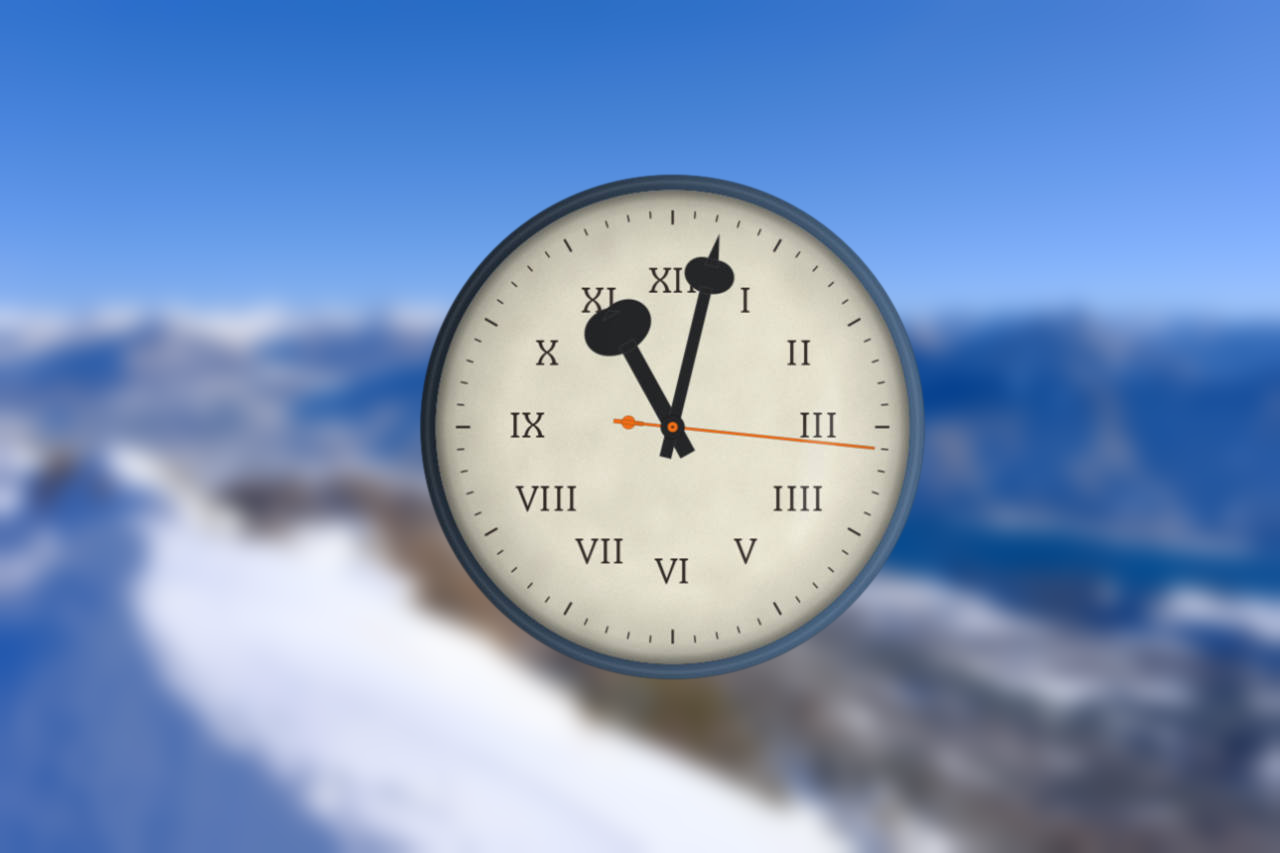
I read 11.02.16
